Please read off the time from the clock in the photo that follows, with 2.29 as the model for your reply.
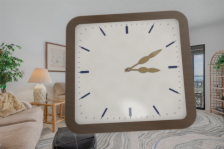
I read 3.10
